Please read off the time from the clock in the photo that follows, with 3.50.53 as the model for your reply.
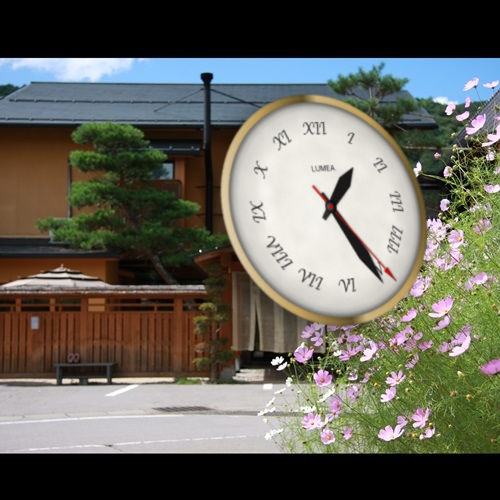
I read 1.25.24
